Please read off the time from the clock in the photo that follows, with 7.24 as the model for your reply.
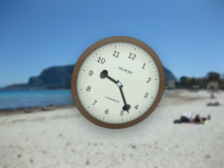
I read 9.23
